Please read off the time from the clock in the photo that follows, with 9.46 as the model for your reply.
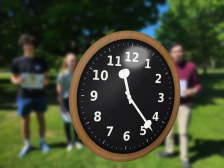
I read 11.23
